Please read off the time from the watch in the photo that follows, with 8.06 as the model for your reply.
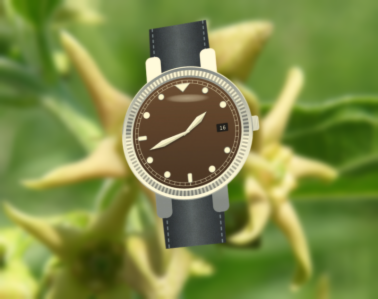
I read 1.42
